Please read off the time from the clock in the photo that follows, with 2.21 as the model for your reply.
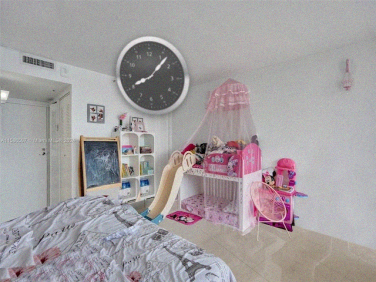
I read 8.07
